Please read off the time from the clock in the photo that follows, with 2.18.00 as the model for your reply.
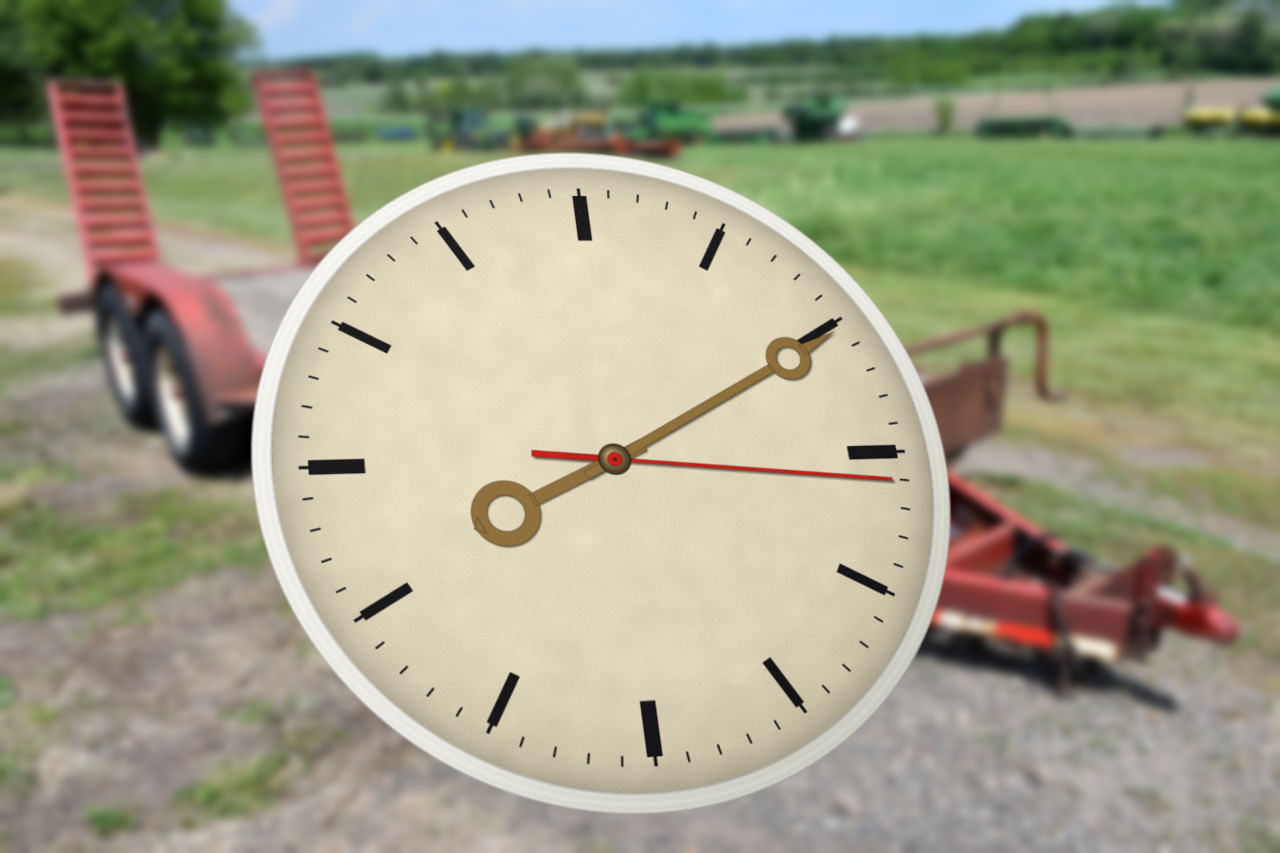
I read 8.10.16
